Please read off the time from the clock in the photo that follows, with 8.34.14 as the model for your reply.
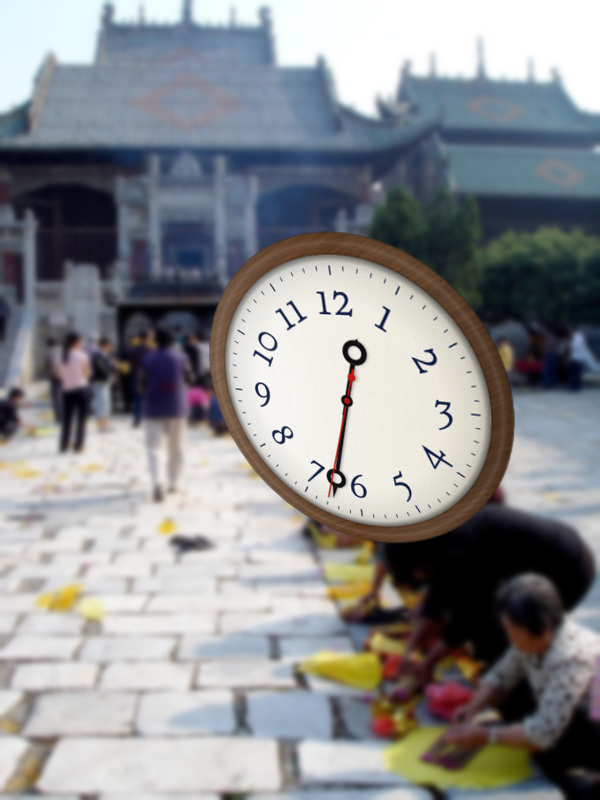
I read 12.32.33
